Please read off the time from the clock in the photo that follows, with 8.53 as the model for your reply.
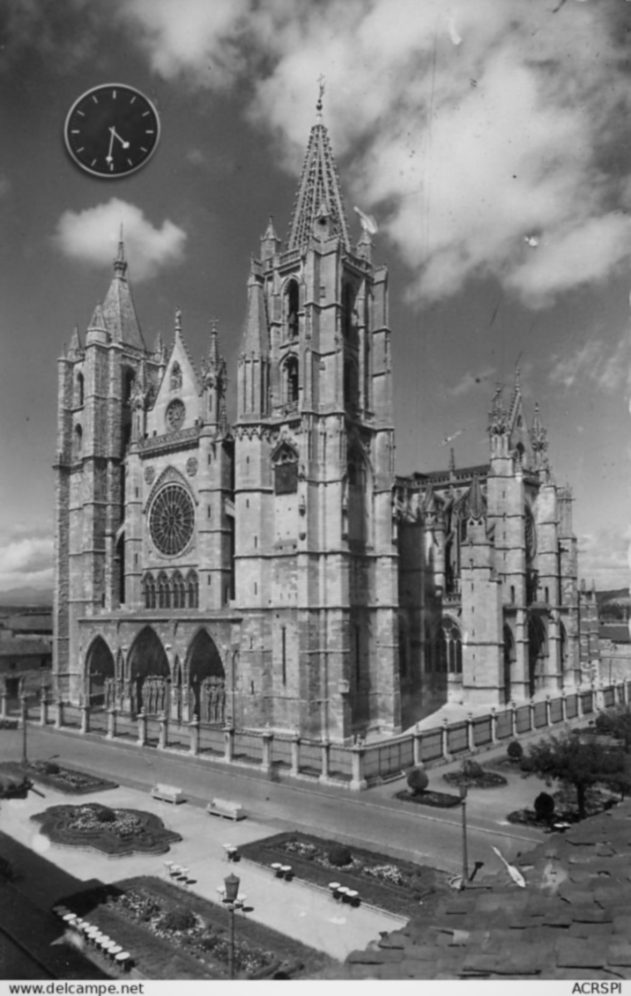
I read 4.31
